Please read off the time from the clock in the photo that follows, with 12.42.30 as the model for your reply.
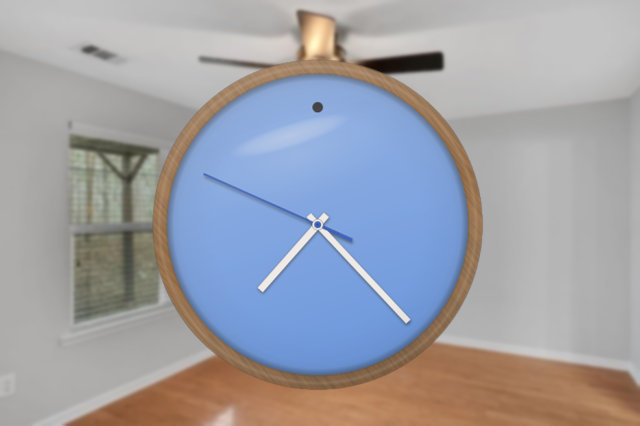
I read 7.22.49
